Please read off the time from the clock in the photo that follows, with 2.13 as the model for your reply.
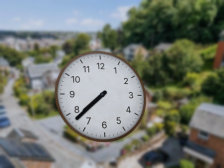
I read 7.38
